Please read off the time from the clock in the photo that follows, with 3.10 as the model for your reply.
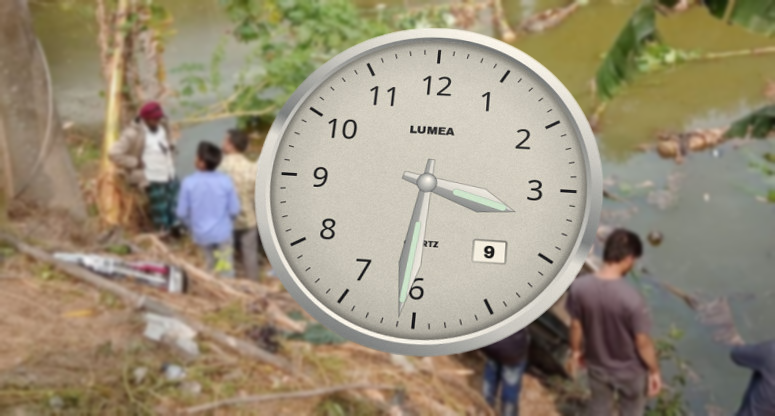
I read 3.31
